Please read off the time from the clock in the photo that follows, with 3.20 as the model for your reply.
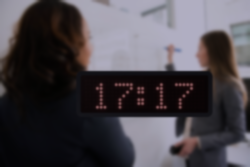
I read 17.17
